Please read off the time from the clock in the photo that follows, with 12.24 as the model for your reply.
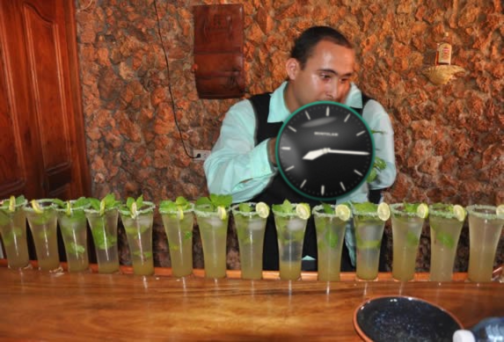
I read 8.15
